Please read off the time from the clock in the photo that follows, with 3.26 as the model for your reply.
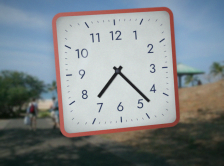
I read 7.23
